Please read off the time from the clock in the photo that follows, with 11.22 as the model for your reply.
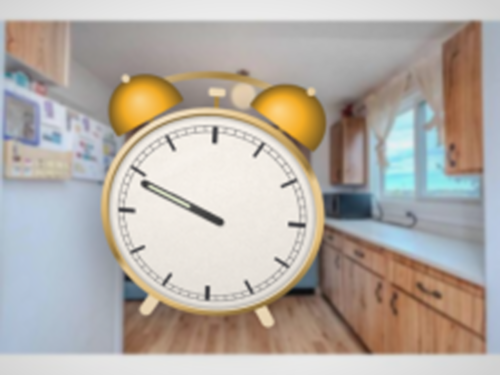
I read 9.49
